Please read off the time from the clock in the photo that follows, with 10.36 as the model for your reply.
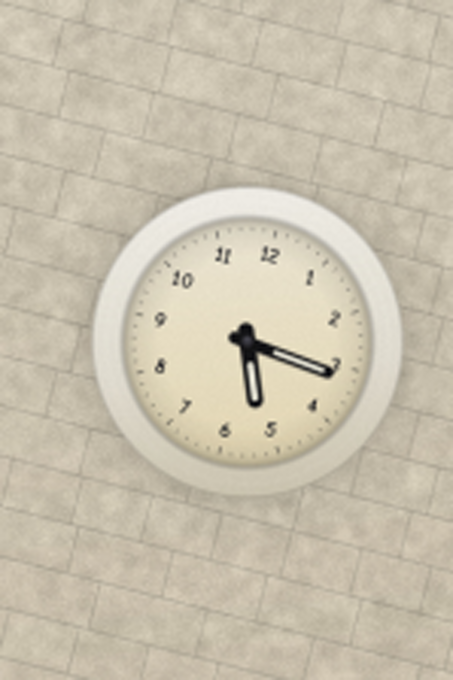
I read 5.16
